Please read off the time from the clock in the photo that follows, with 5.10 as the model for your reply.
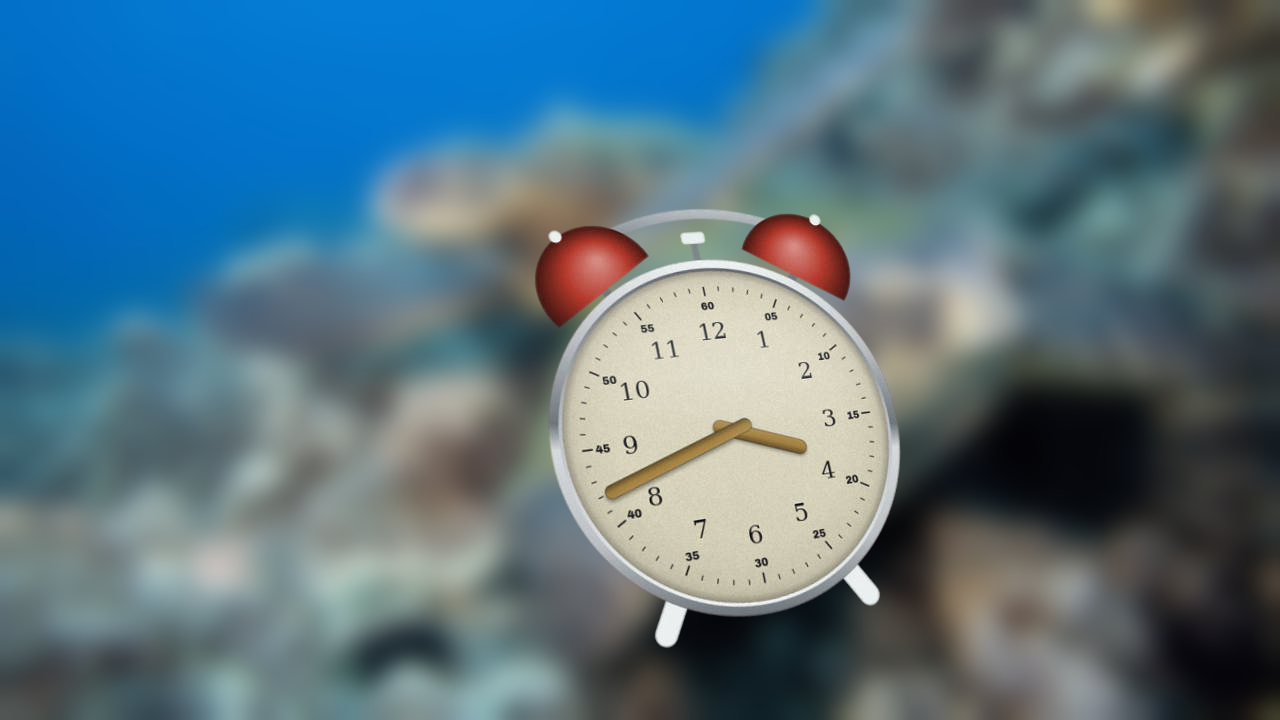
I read 3.42
